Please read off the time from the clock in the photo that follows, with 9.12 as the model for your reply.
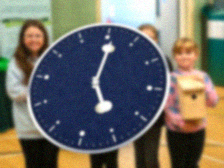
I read 5.01
